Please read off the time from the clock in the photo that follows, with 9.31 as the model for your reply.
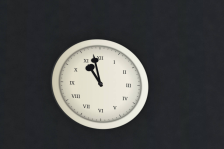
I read 10.58
